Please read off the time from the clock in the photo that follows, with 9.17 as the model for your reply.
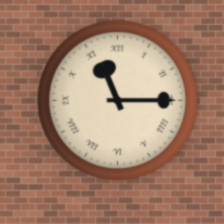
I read 11.15
